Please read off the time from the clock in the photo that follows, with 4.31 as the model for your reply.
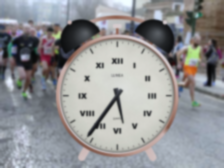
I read 5.36
